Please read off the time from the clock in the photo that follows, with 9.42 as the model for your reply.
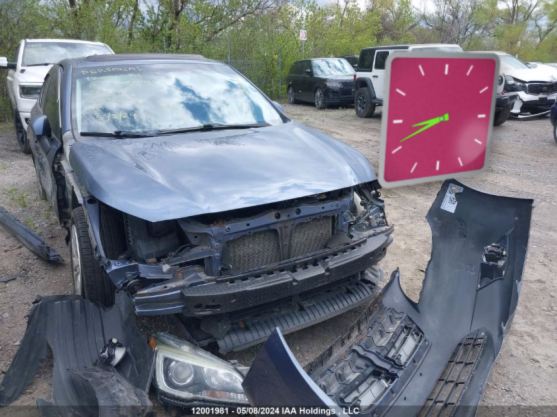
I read 8.41
